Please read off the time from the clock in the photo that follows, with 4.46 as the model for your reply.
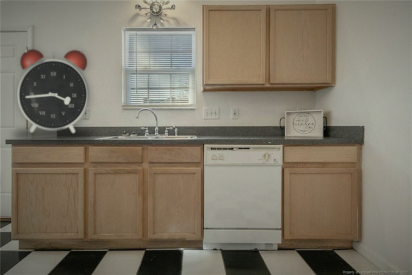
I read 3.44
